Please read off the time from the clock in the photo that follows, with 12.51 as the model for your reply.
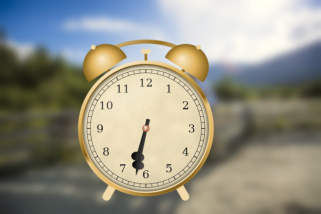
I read 6.32
